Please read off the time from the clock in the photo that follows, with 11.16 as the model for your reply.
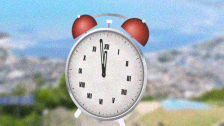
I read 11.58
